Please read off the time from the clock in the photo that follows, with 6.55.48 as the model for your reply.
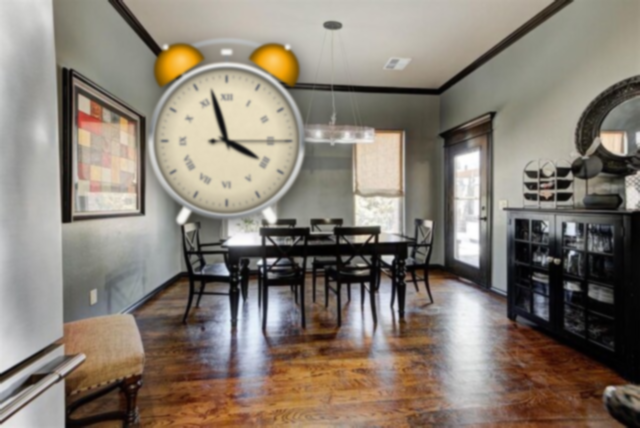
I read 3.57.15
